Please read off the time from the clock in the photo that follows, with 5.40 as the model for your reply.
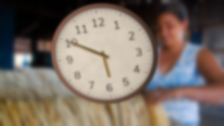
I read 5.50
